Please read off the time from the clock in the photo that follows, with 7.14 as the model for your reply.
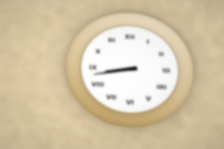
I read 8.43
